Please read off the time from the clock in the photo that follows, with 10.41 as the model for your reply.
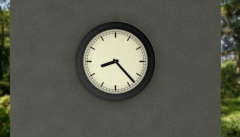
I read 8.23
